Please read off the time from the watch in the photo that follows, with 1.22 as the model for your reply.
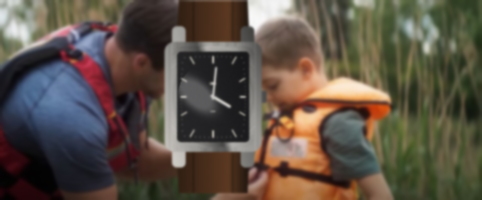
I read 4.01
